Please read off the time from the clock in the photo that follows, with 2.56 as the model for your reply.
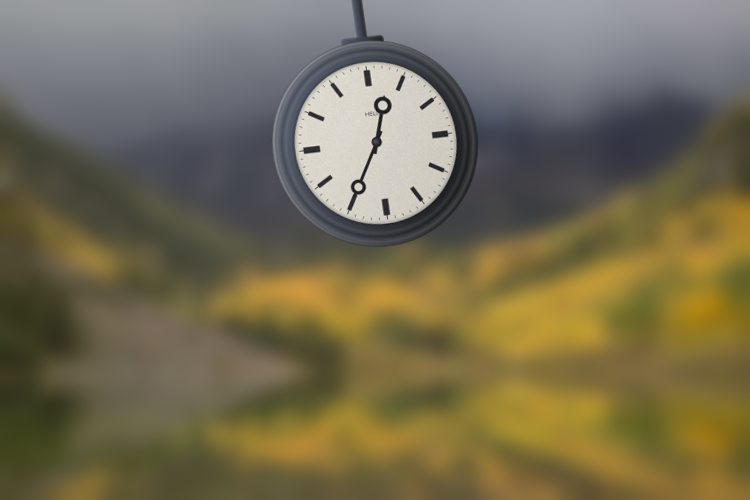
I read 12.35
